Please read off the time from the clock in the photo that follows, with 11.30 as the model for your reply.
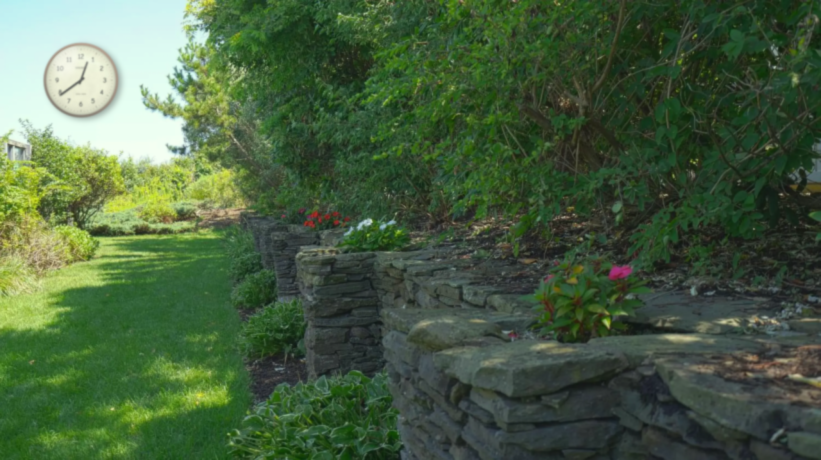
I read 12.39
